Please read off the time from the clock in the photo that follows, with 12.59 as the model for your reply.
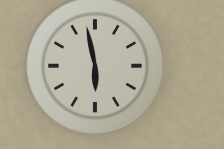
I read 5.58
